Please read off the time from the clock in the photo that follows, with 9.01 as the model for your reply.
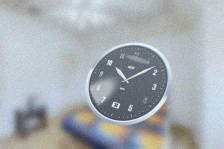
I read 10.08
